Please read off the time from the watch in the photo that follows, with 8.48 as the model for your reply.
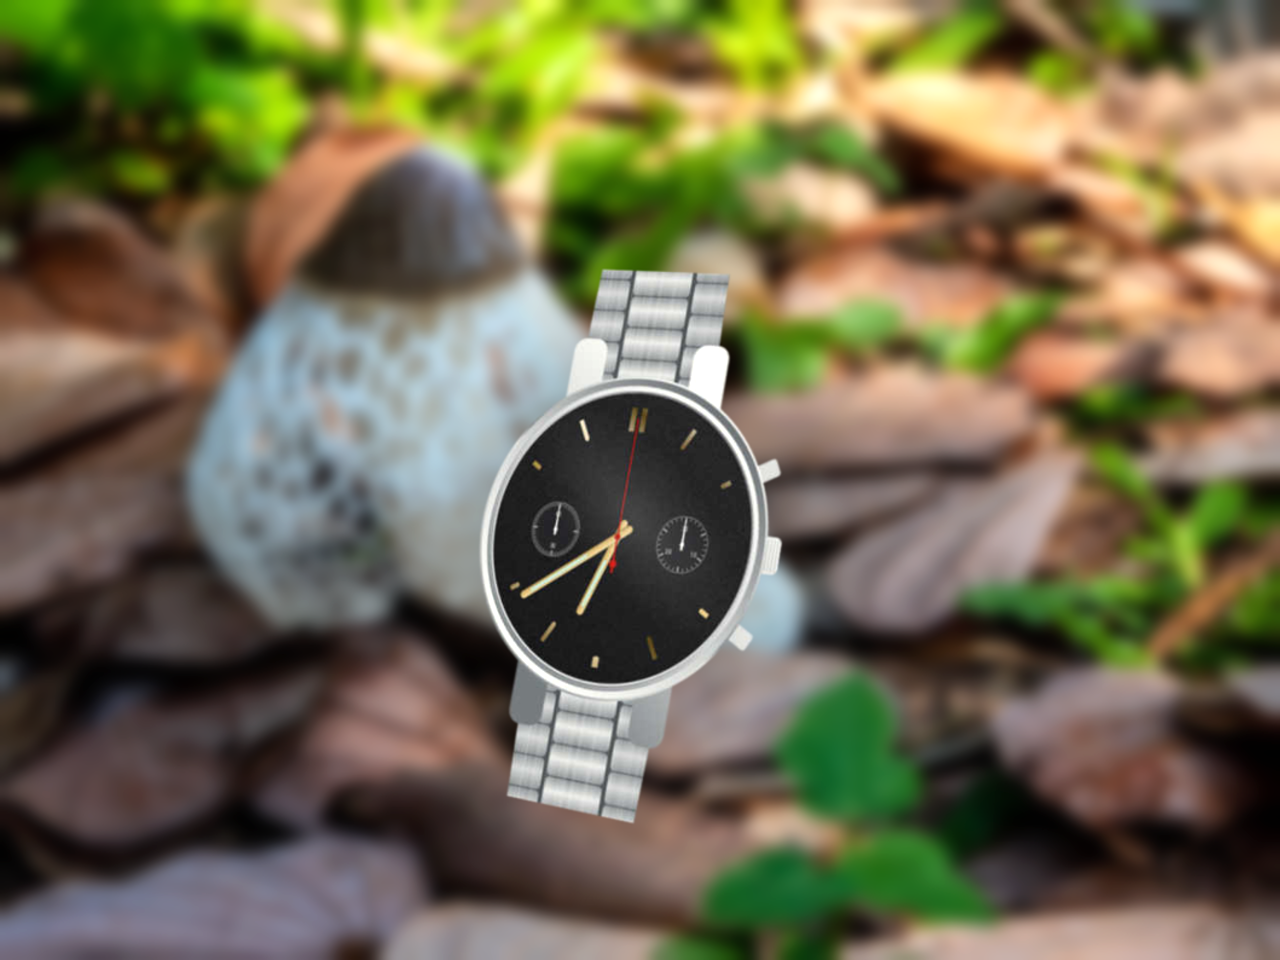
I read 6.39
